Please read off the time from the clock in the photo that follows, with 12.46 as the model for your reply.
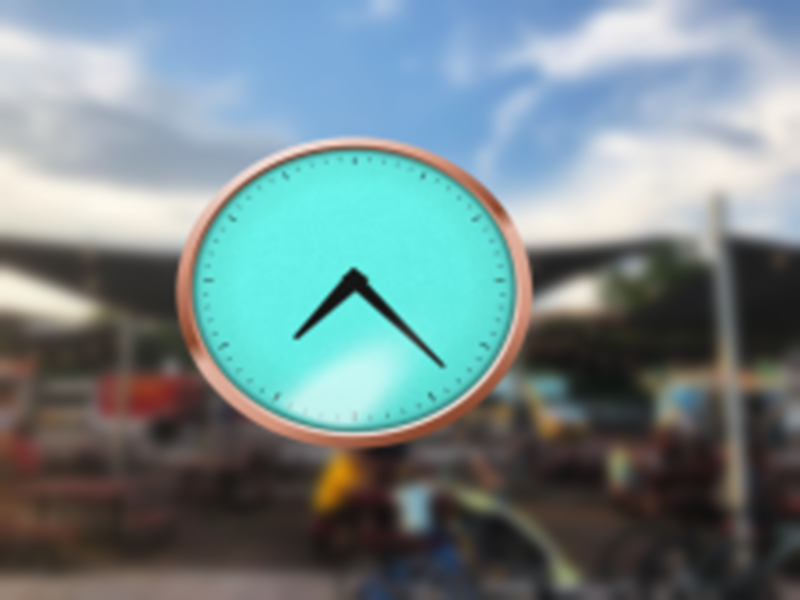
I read 7.23
